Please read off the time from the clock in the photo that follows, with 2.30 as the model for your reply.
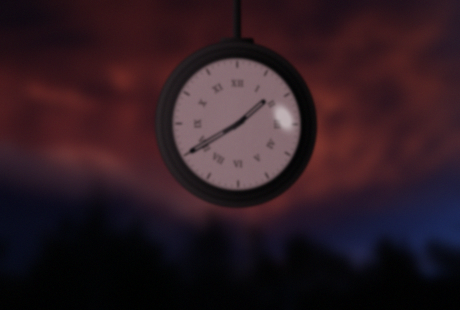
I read 1.40
